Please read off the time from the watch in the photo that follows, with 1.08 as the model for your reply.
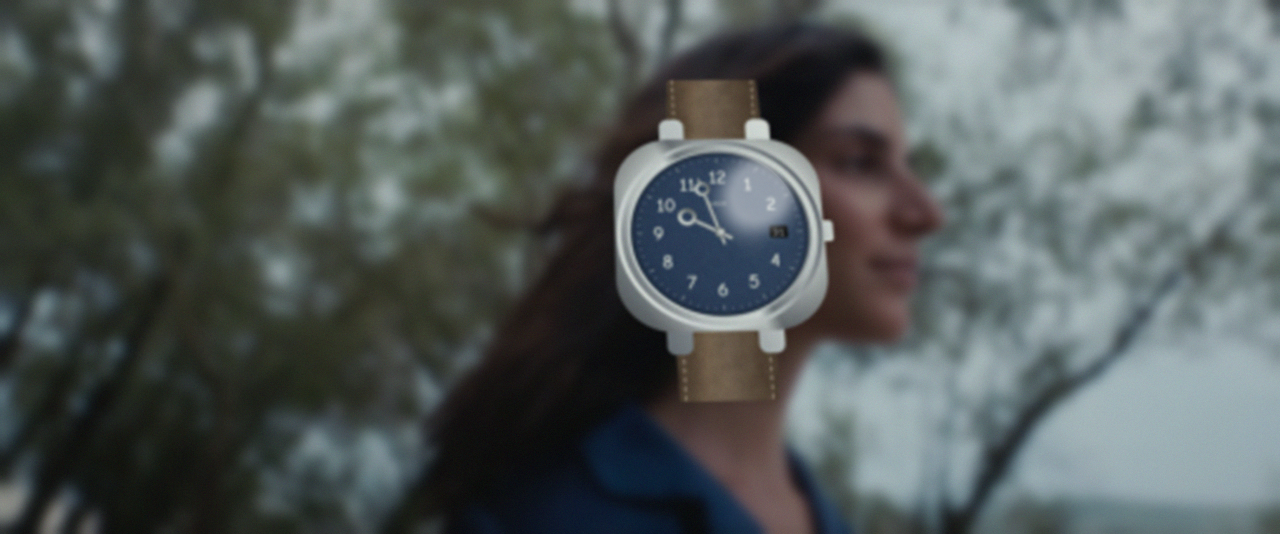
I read 9.57
